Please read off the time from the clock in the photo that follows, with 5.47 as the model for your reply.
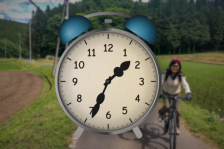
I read 1.34
